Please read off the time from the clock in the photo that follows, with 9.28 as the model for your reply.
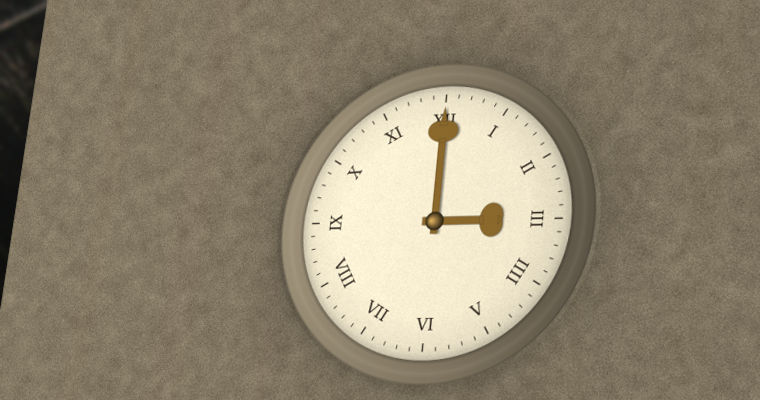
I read 3.00
